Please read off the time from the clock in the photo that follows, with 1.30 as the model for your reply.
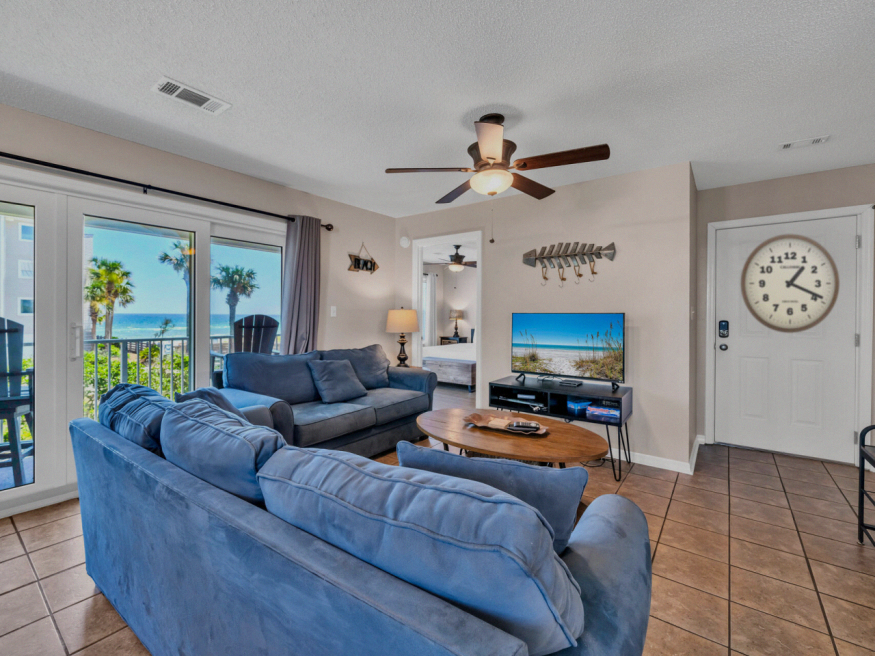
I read 1.19
